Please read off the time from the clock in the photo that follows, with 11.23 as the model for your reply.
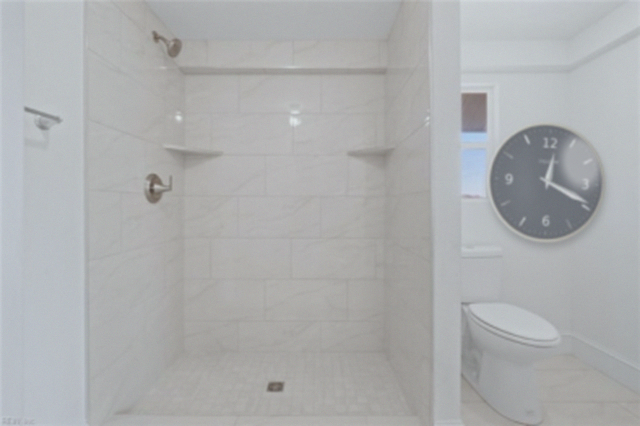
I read 12.19
